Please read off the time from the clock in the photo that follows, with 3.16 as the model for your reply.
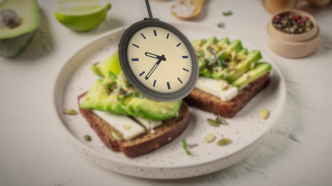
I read 9.38
